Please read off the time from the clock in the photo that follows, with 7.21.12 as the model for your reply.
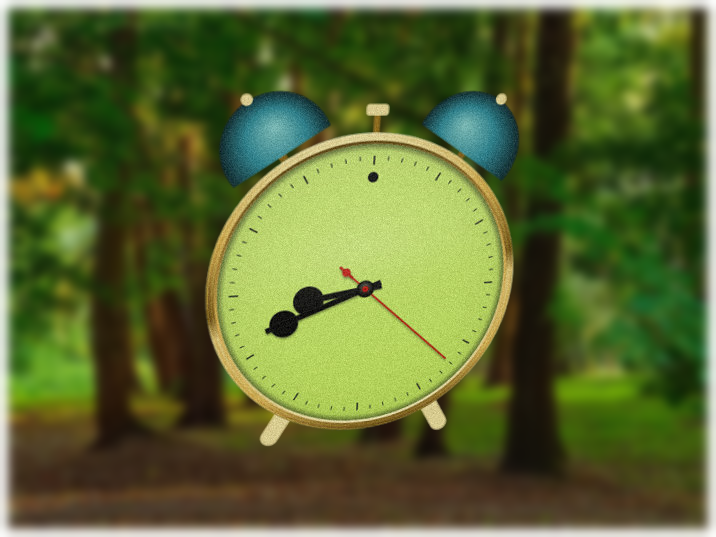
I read 8.41.22
